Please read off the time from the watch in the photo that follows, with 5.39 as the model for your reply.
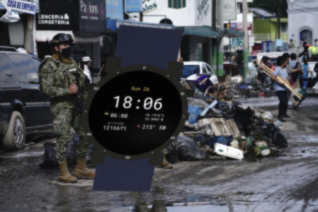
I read 18.06
